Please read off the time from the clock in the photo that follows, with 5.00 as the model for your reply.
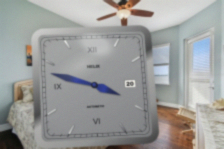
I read 3.48
